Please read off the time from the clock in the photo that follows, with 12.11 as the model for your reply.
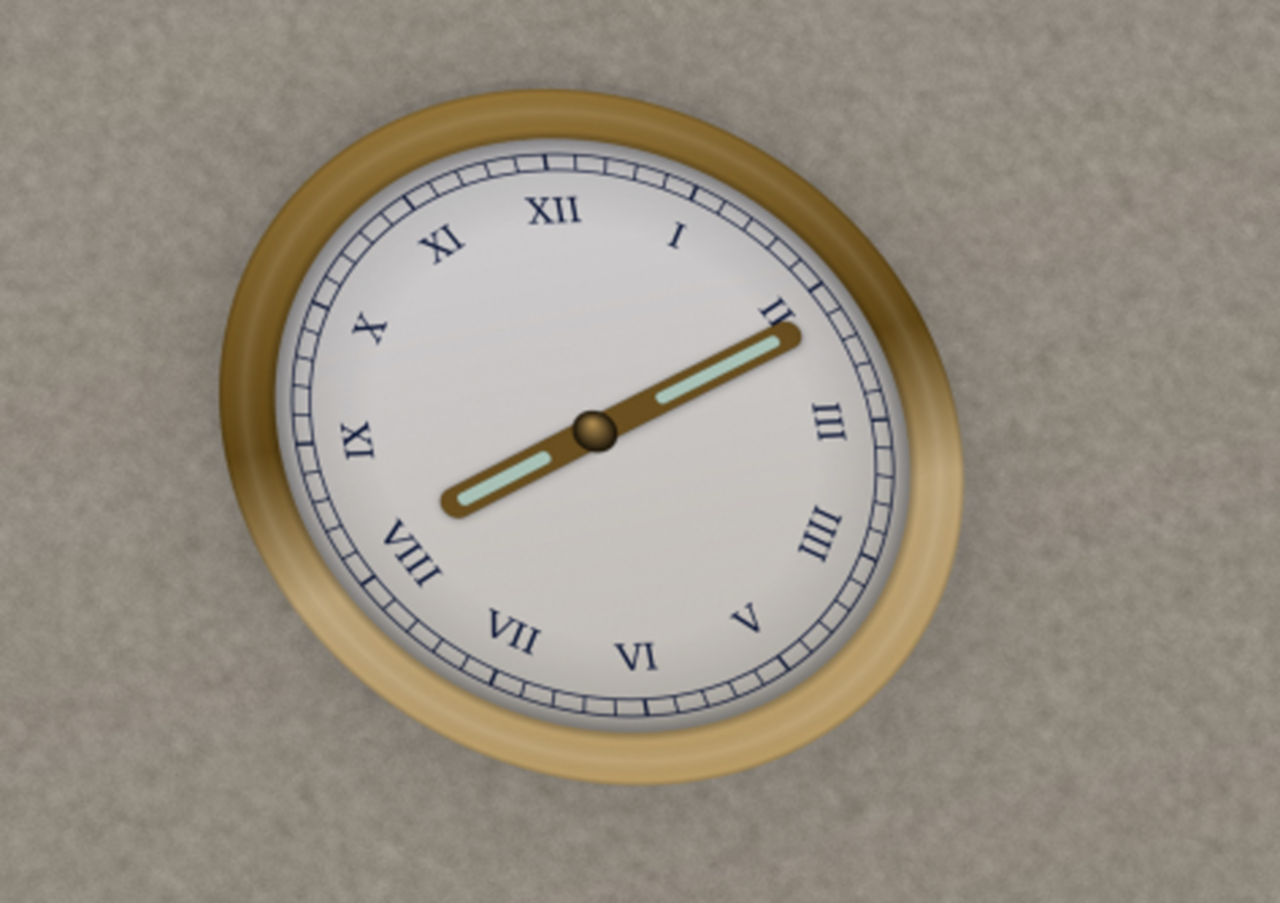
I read 8.11
